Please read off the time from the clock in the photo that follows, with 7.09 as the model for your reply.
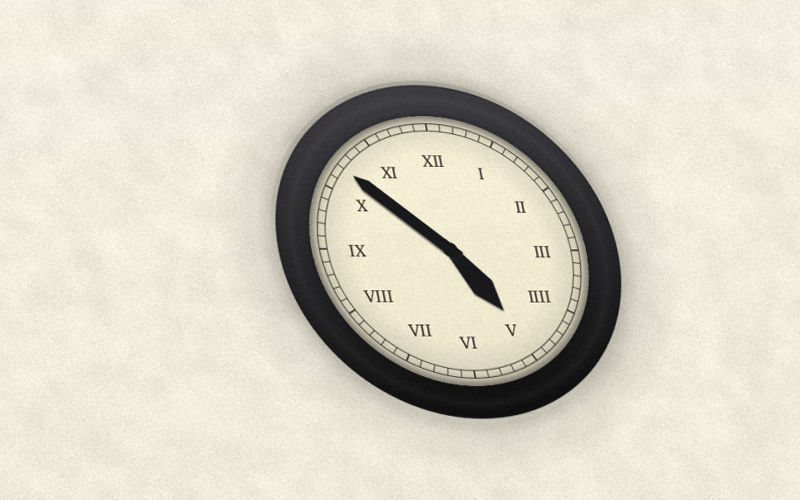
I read 4.52
